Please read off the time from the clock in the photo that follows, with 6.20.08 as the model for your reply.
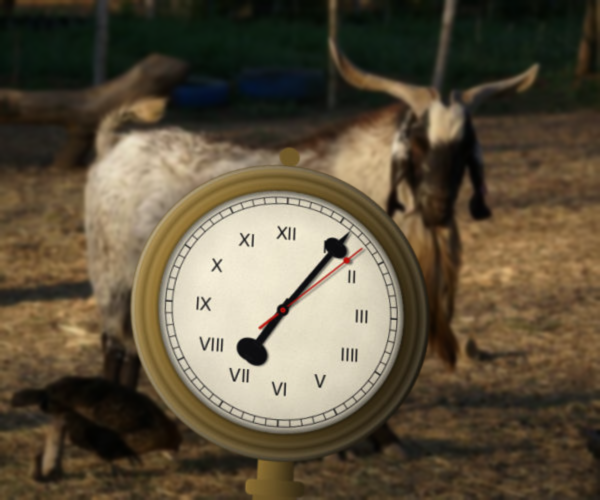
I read 7.06.08
